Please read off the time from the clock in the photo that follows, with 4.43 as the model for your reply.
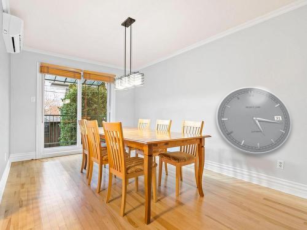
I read 5.17
